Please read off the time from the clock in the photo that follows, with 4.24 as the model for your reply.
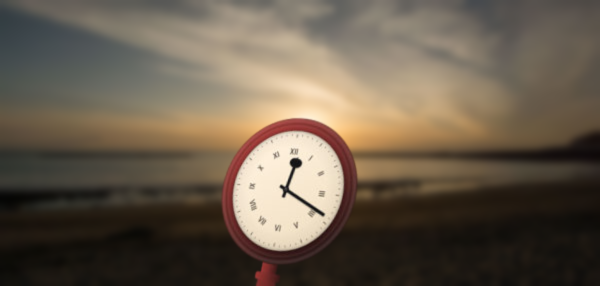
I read 12.19
